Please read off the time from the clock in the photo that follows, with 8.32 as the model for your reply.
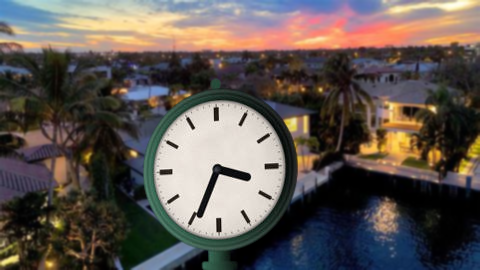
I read 3.34
